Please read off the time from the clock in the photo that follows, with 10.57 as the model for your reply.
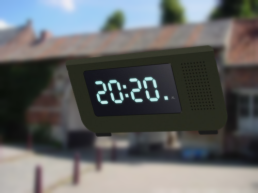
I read 20.20
